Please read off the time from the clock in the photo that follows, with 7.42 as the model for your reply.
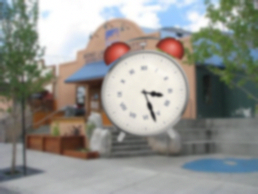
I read 3.27
